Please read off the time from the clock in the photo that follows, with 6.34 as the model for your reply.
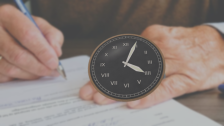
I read 4.04
